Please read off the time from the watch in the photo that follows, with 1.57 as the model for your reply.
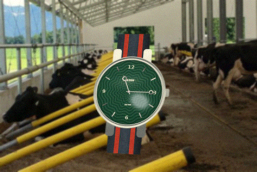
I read 11.15
